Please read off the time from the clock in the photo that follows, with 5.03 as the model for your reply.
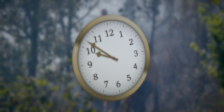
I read 9.52
